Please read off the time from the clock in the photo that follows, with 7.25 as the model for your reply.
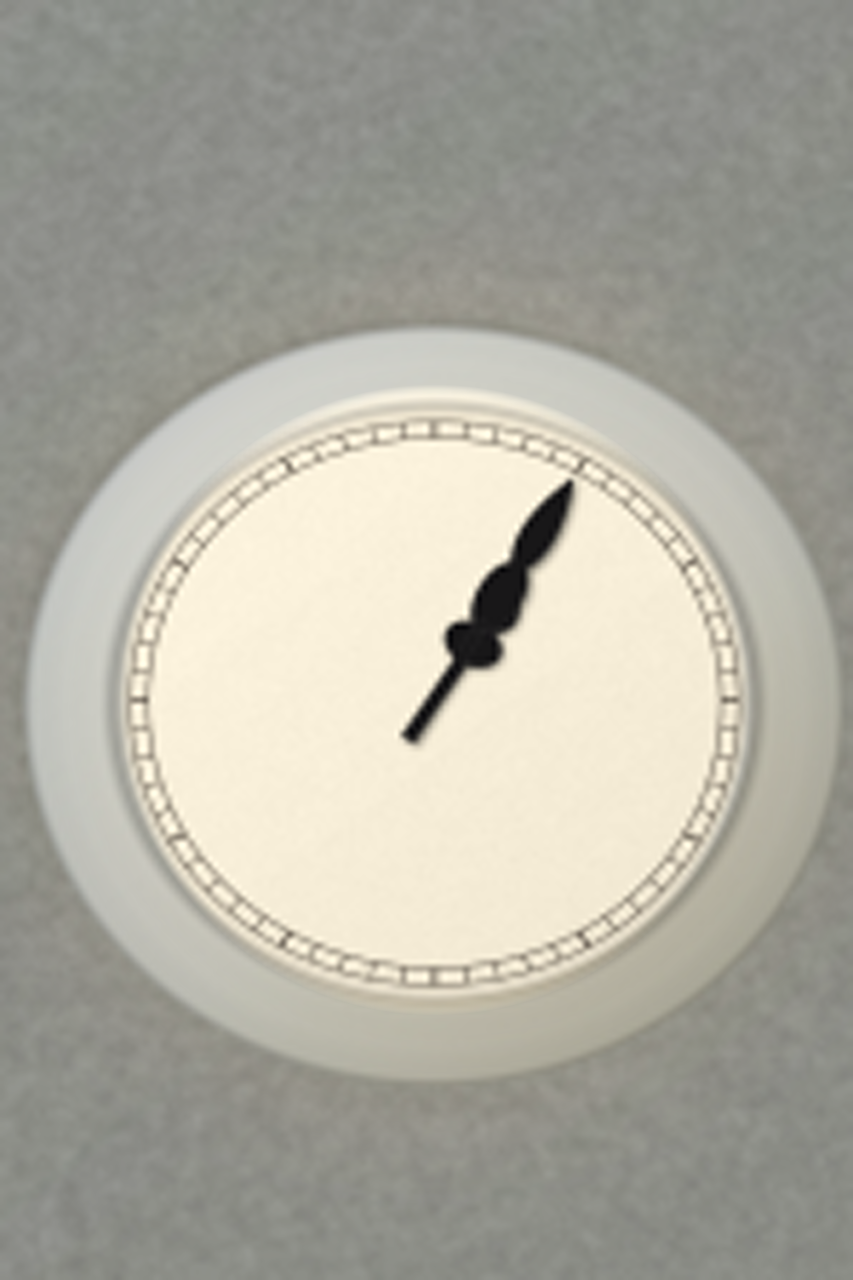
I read 1.05
